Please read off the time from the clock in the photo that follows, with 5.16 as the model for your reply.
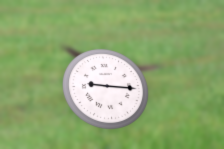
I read 9.16
